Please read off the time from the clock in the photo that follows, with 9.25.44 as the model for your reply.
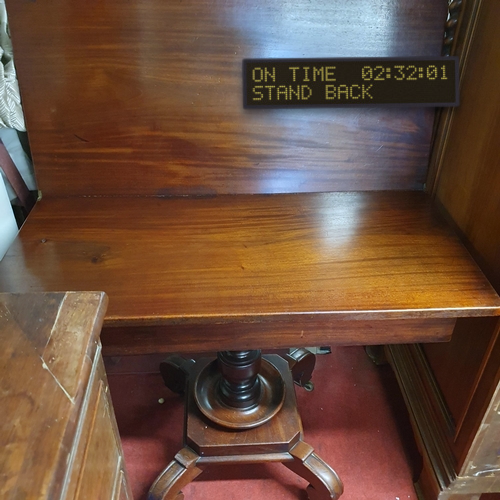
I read 2.32.01
